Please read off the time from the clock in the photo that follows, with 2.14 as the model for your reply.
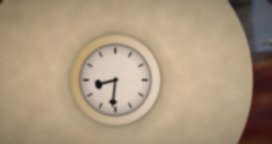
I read 8.31
